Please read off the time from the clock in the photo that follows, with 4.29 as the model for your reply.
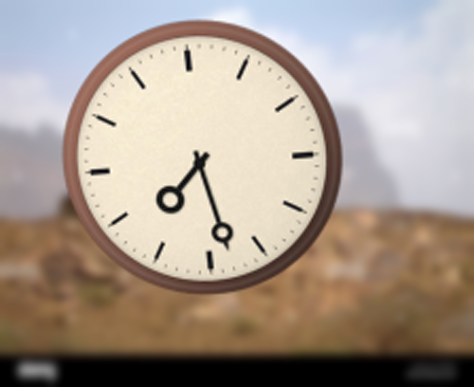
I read 7.28
